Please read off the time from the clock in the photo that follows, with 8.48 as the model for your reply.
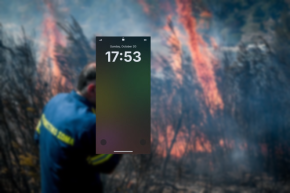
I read 17.53
